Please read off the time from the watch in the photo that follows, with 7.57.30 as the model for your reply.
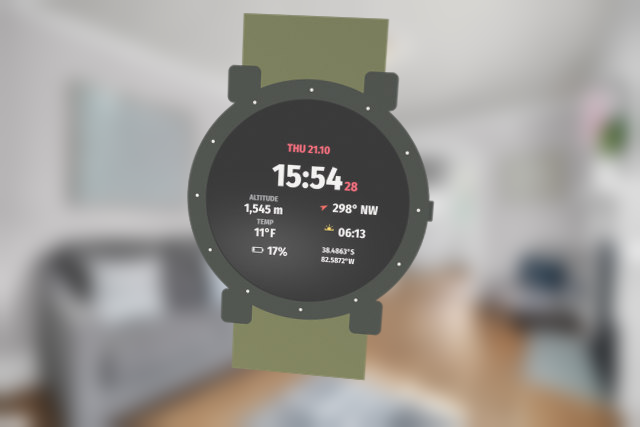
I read 15.54.28
